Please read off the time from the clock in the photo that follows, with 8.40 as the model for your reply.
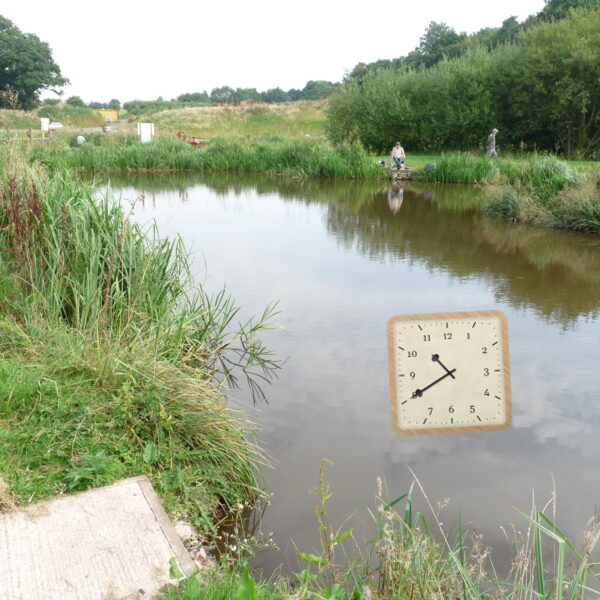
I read 10.40
